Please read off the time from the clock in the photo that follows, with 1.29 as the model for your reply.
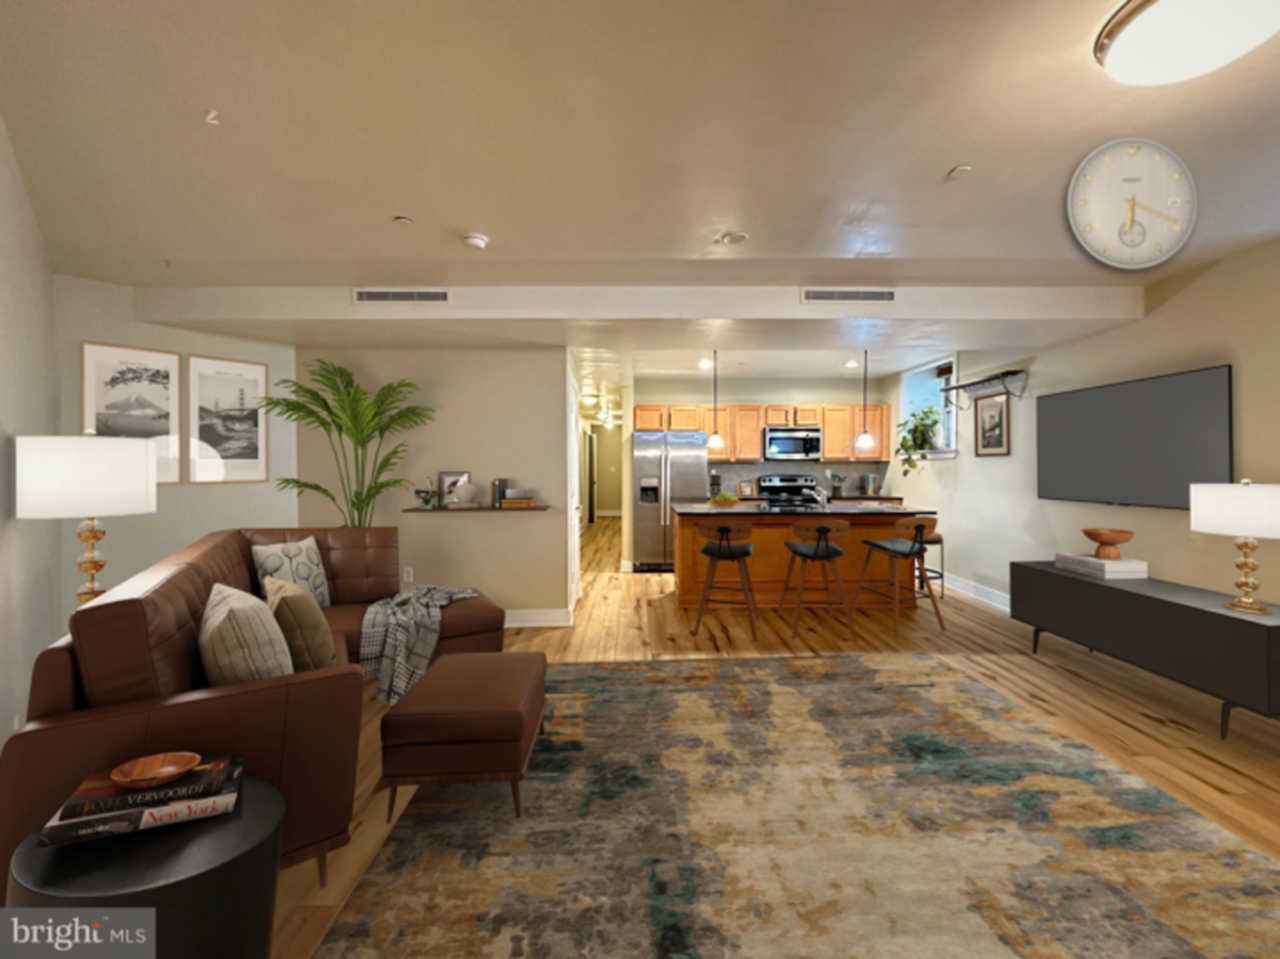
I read 6.19
